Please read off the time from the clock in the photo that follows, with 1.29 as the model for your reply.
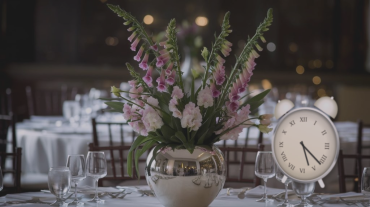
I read 5.22
